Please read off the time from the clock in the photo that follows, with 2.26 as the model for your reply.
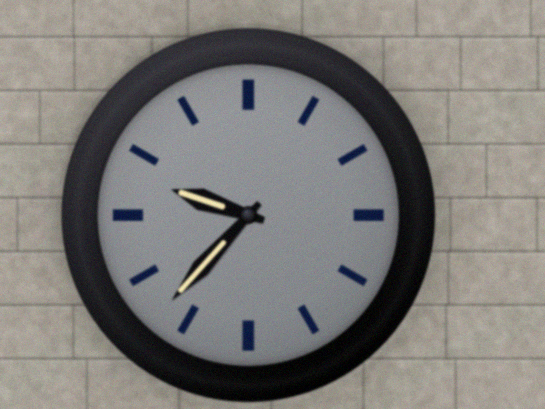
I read 9.37
